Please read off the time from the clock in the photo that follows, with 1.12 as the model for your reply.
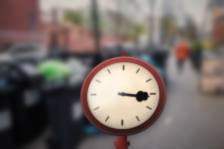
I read 3.16
